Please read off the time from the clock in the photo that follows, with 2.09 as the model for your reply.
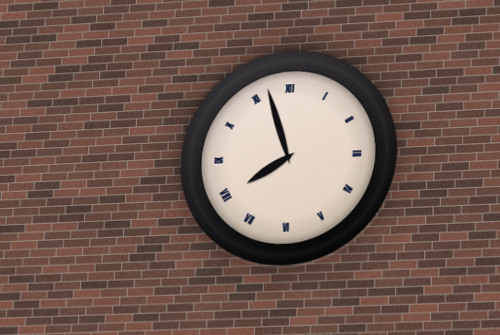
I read 7.57
